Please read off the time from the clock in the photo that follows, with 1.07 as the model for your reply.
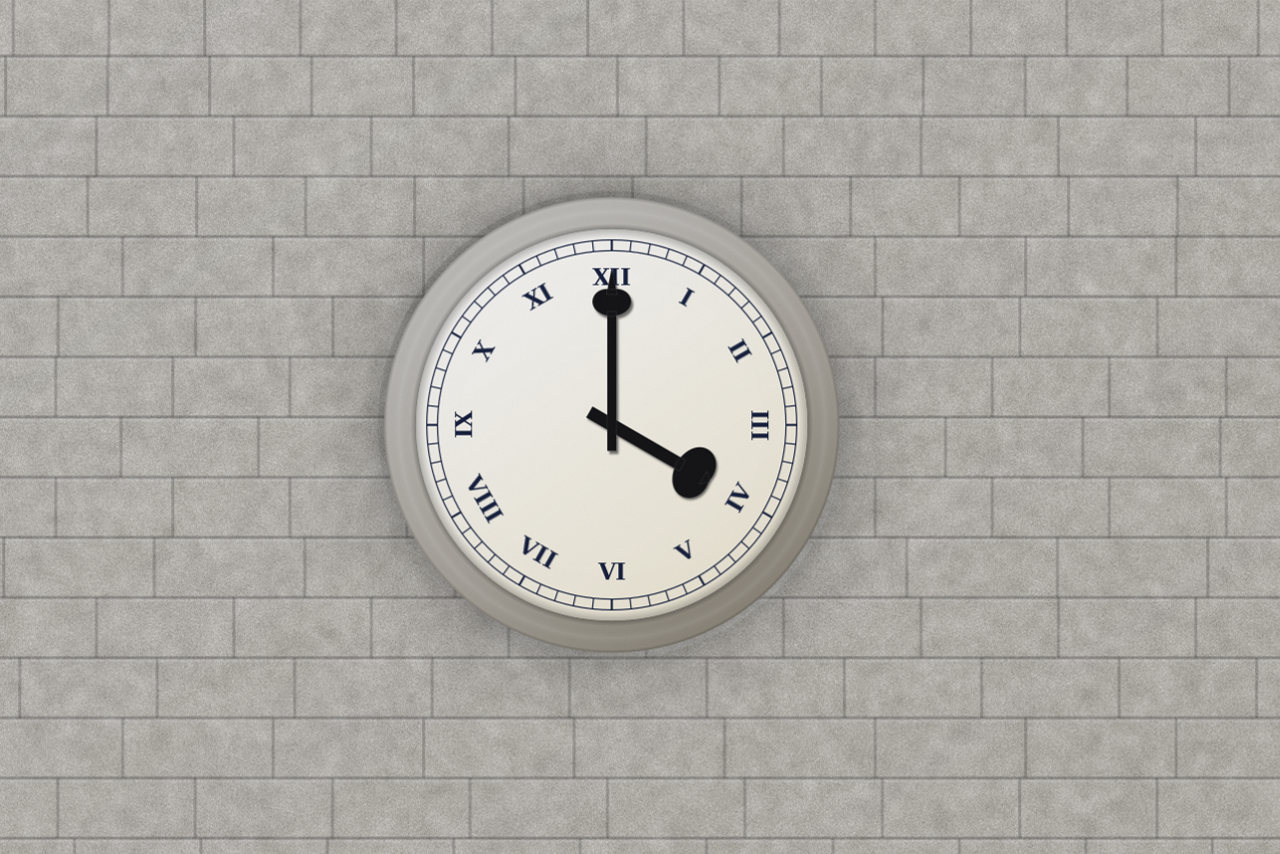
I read 4.00
